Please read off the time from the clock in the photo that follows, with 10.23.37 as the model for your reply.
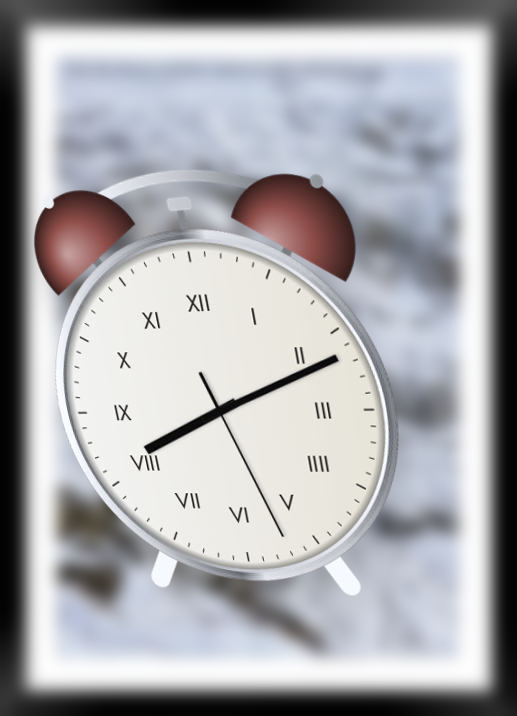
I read 8.11.27
